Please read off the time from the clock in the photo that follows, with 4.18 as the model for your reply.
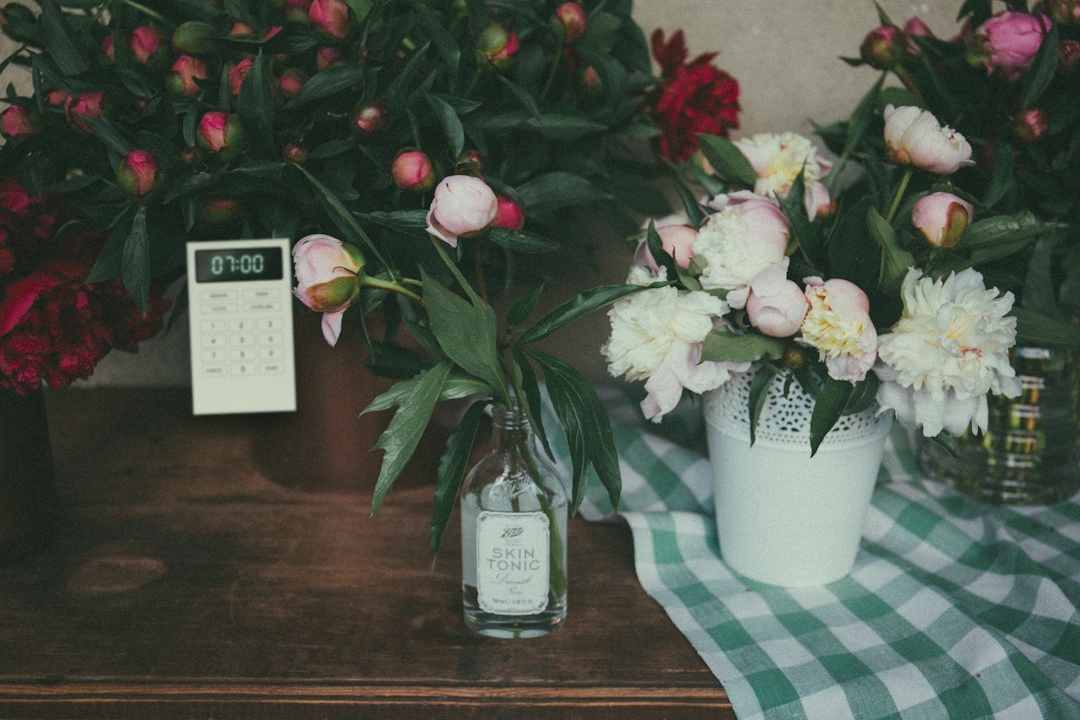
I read 7.00
